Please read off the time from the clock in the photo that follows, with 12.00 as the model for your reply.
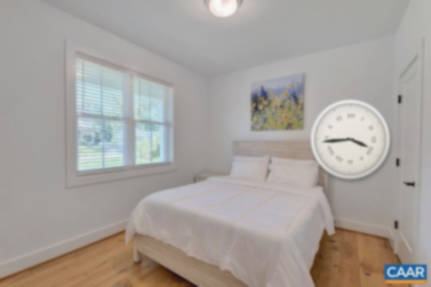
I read 3.44
